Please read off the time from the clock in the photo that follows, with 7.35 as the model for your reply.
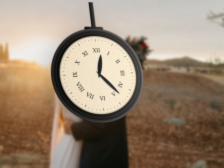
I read 12.23
